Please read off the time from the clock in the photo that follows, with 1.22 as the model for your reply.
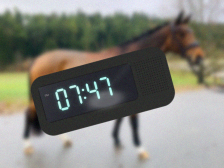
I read 7.47
